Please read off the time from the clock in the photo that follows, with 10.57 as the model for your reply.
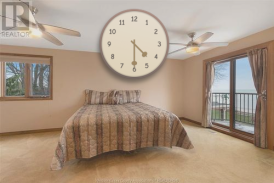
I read 4.30
